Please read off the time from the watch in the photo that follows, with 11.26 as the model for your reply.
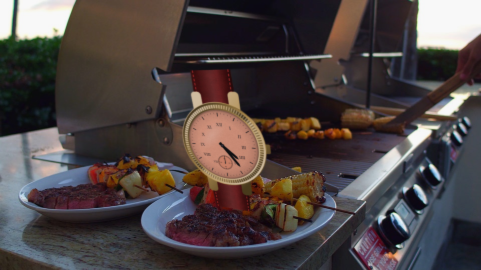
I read 4.24
